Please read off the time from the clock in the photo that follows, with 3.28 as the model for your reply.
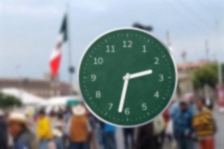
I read 2.32
